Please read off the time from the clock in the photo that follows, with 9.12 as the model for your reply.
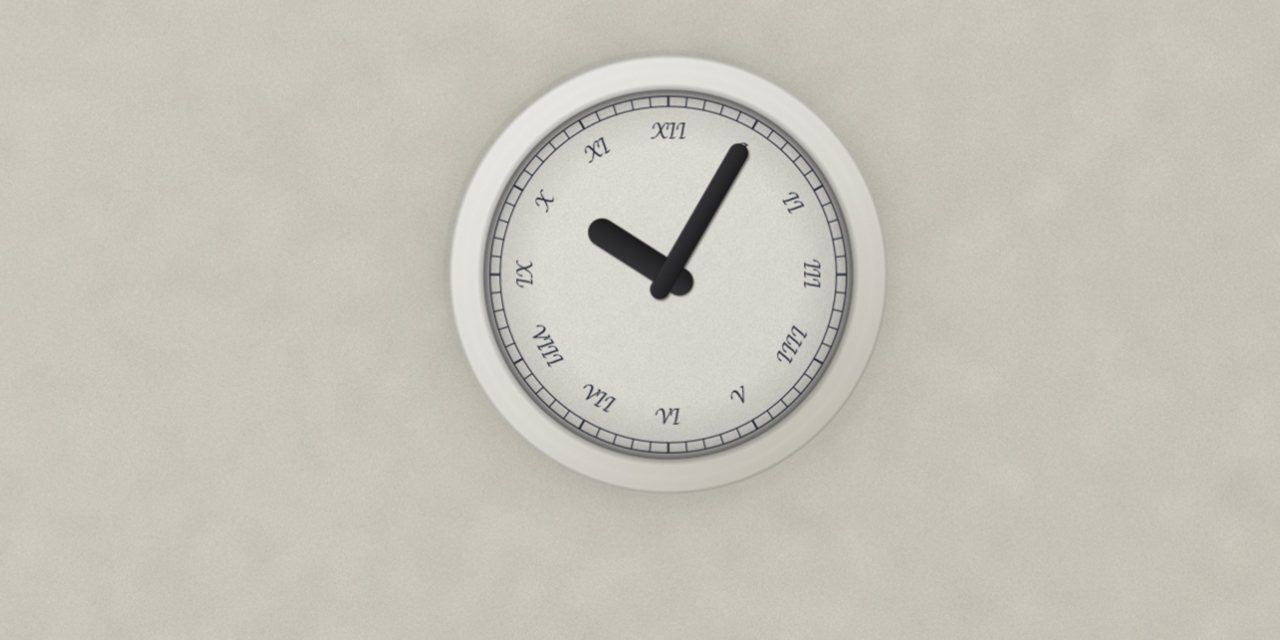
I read 10.05
